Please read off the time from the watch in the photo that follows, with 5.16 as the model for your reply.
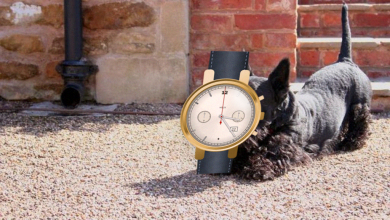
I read 3.24
